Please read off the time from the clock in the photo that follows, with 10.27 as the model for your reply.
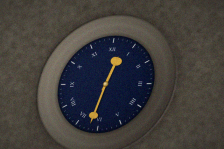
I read 12.32
